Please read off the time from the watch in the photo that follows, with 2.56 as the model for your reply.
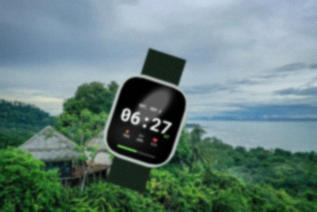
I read 6.27
